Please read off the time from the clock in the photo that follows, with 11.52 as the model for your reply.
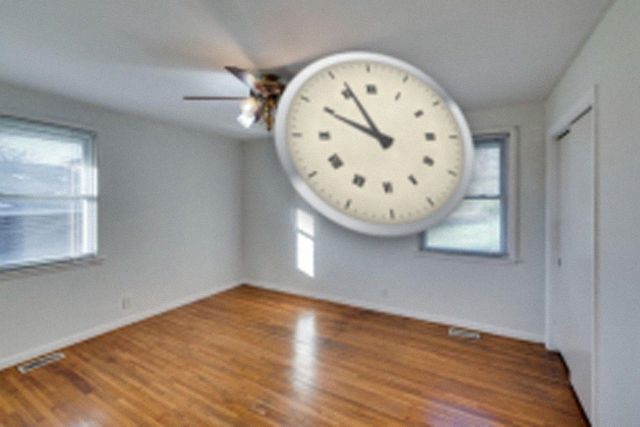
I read 9.56
